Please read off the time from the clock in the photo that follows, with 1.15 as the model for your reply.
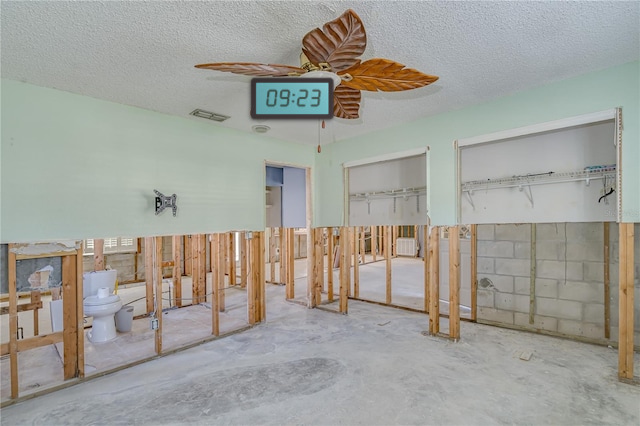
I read 9.23
